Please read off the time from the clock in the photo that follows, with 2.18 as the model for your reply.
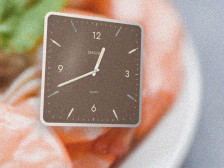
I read 12.41
